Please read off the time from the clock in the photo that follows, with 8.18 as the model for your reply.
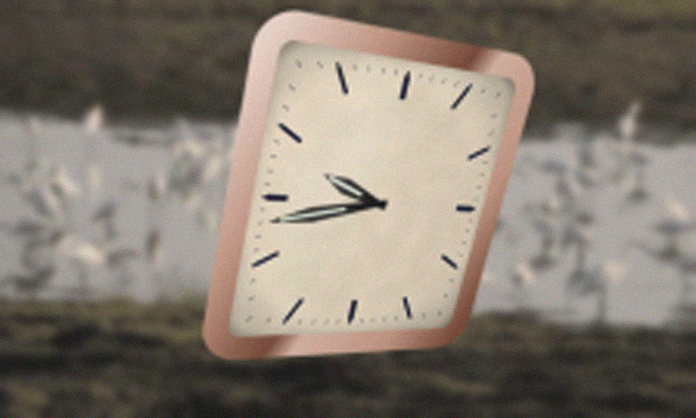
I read 9.43
